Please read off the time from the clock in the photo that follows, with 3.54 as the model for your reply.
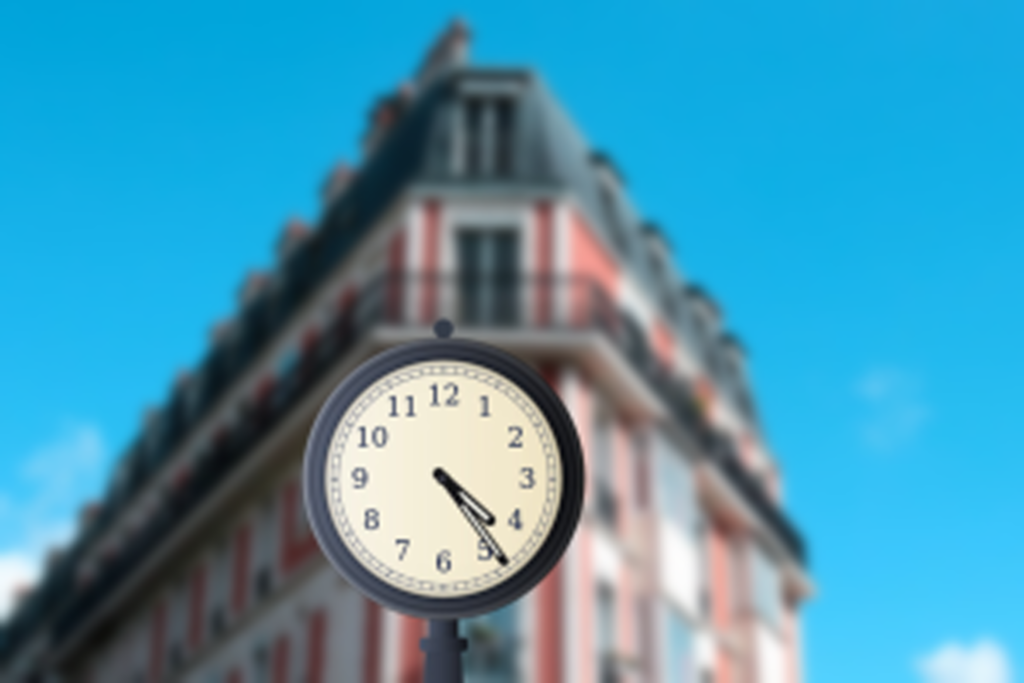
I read 4.24
